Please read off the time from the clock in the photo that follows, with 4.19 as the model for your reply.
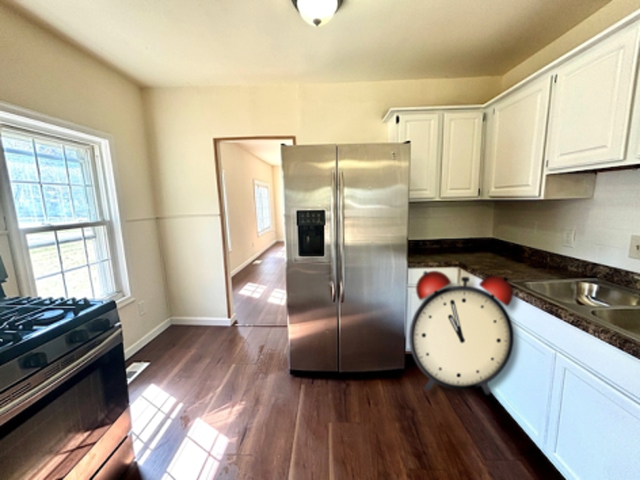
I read 10.57
